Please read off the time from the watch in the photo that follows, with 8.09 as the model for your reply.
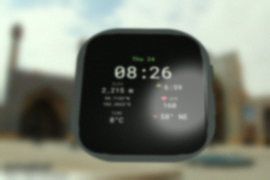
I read 8.26
